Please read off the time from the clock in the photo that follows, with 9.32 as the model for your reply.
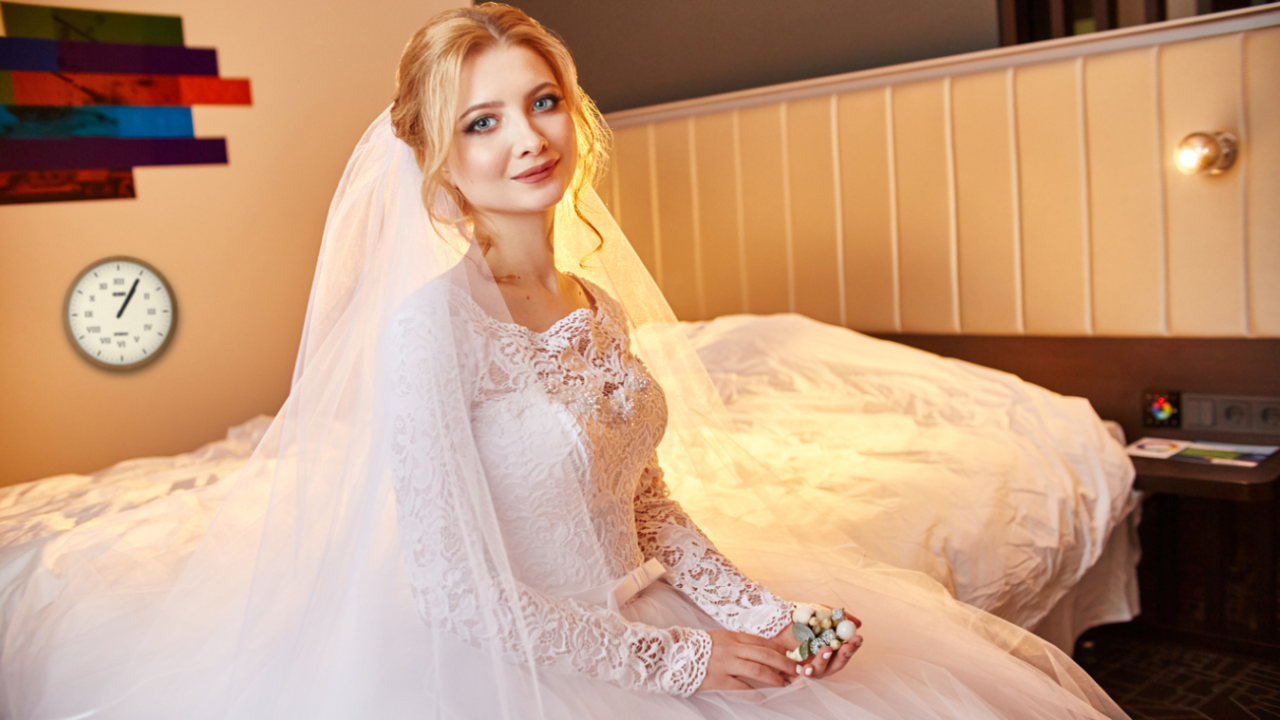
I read 1.05
